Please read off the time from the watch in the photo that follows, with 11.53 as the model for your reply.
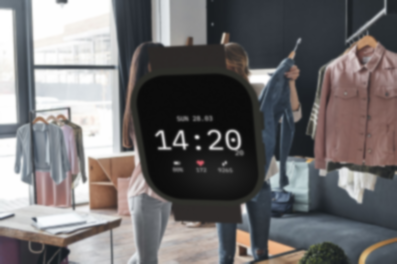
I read 14.20
